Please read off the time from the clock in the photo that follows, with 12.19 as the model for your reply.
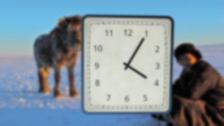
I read 4.05
